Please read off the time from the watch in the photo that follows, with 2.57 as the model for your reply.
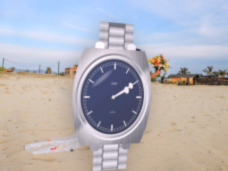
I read 2.10
